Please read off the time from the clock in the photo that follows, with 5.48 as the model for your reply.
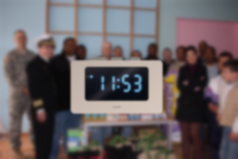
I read 11.53
